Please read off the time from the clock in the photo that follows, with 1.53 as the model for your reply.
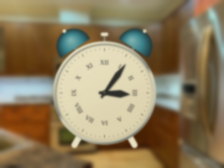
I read 3.06
